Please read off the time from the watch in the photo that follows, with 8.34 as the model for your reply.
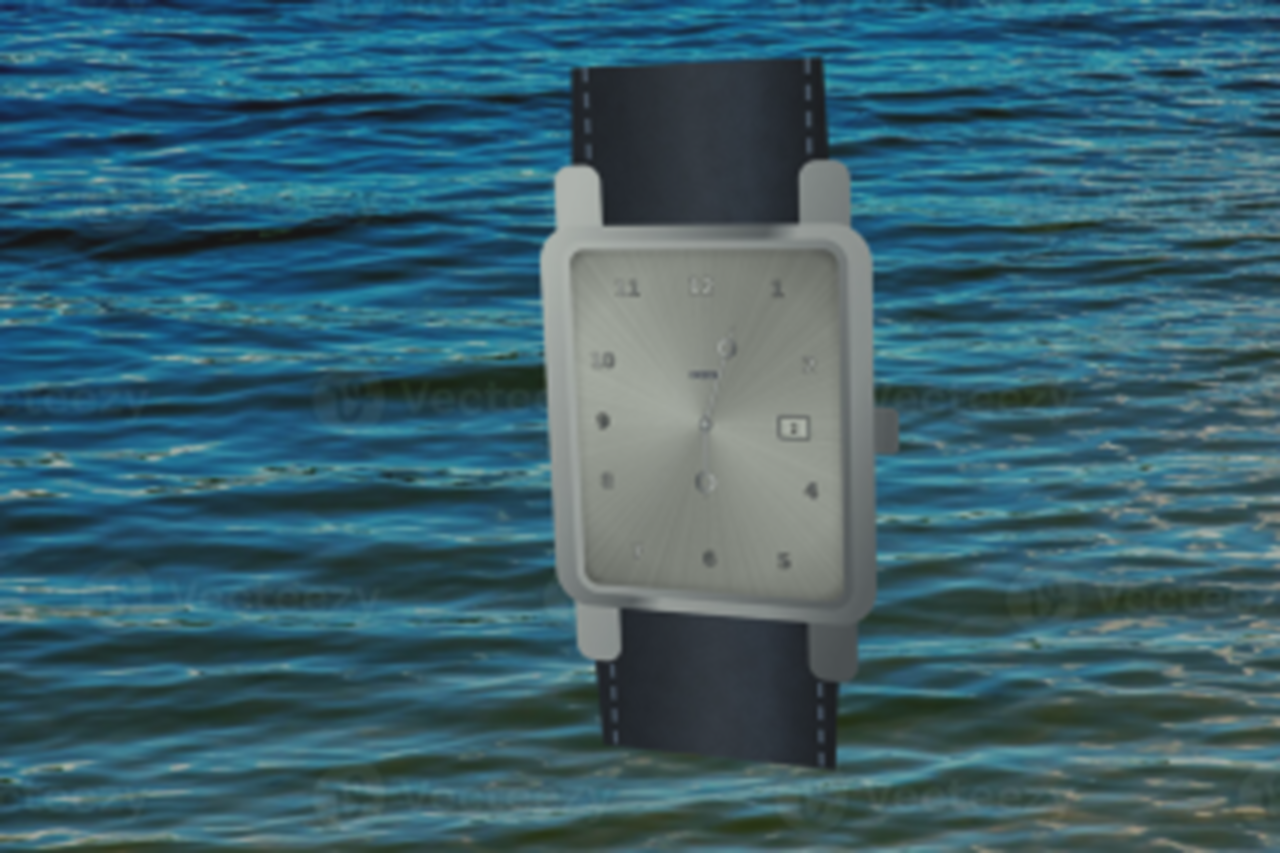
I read 6.03
